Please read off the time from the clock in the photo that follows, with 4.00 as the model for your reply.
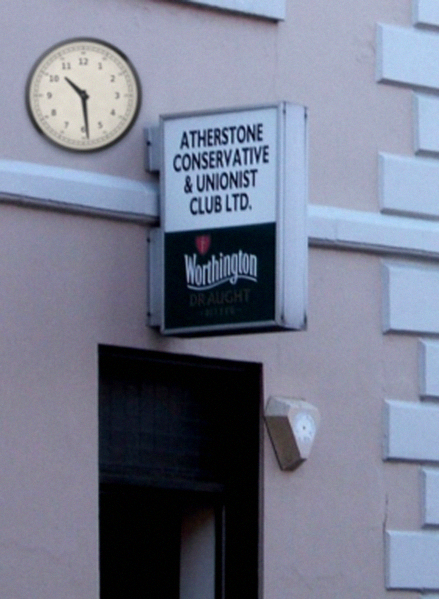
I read 10.29
